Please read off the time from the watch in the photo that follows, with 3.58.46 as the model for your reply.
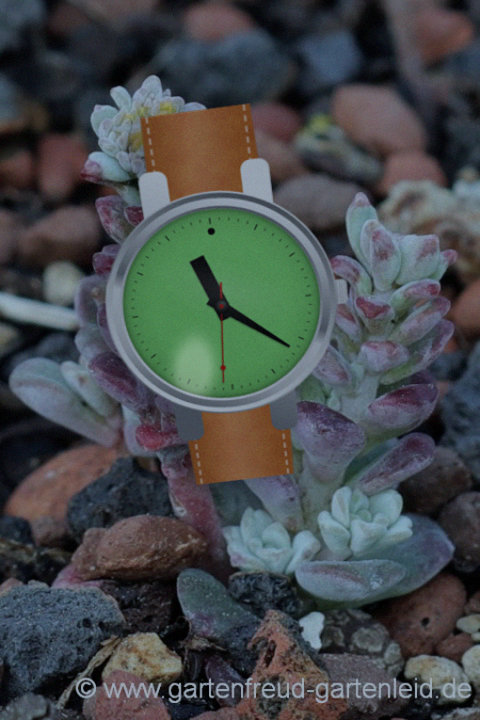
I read 11.21.31
